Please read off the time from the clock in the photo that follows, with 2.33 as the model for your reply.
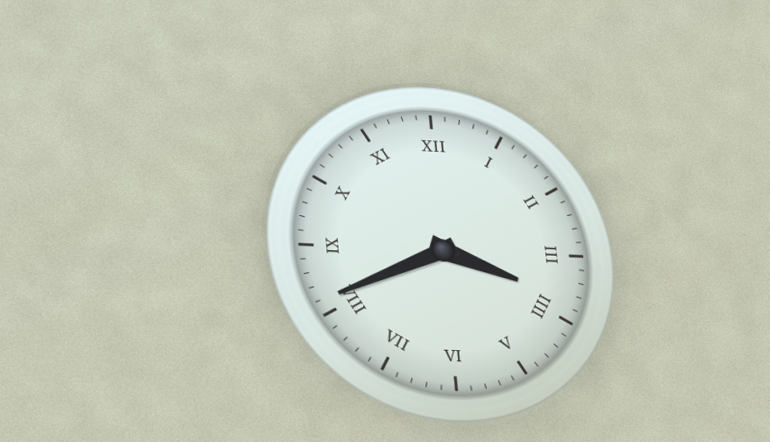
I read 3.41
